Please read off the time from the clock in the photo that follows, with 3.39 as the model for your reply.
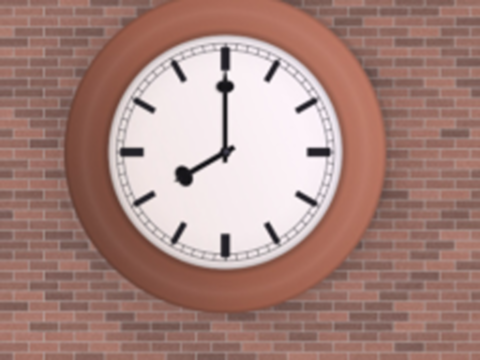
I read 8.00
